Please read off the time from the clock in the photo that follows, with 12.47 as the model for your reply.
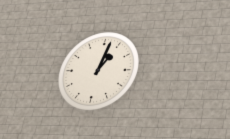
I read 1.02
